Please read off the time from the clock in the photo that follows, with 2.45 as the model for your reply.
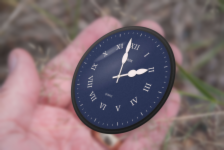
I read 1.58
